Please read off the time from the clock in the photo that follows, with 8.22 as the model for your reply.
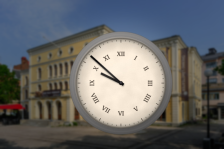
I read 9.52
